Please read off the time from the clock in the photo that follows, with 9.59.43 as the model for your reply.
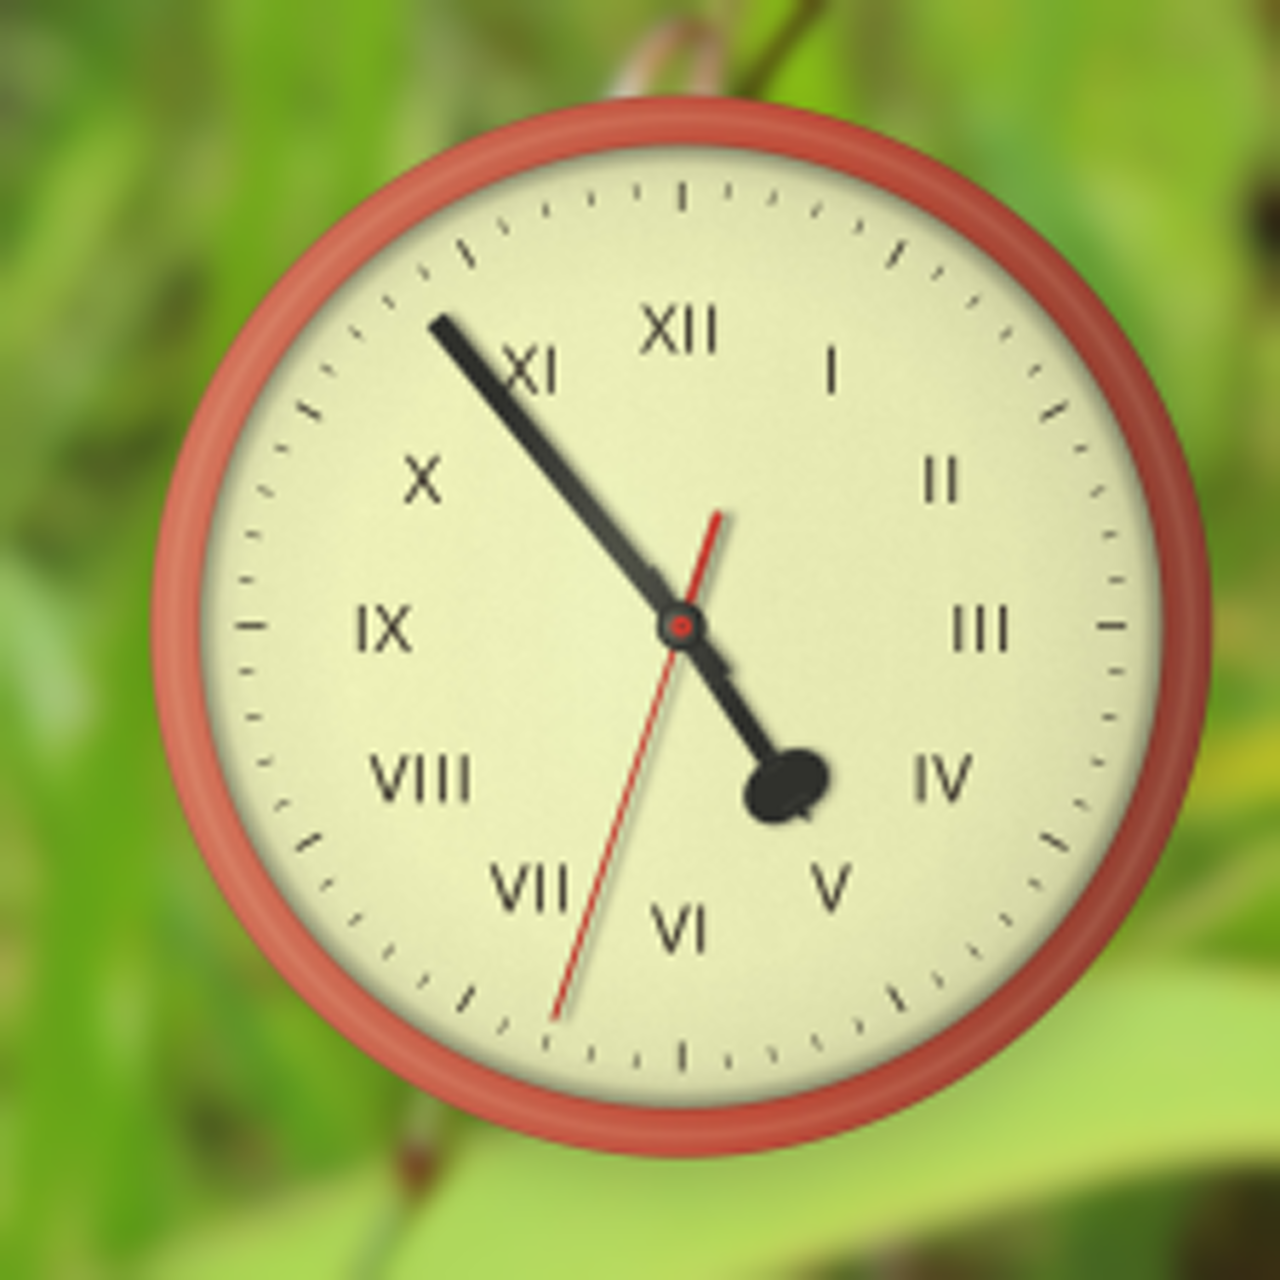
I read 4.53.33
